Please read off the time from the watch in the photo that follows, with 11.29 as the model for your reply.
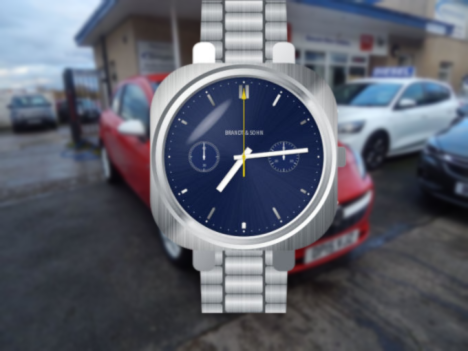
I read 7.14
